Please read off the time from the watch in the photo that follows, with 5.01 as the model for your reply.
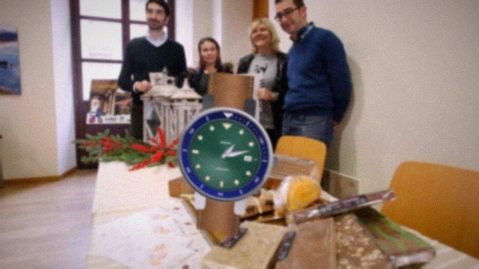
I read 1.12
